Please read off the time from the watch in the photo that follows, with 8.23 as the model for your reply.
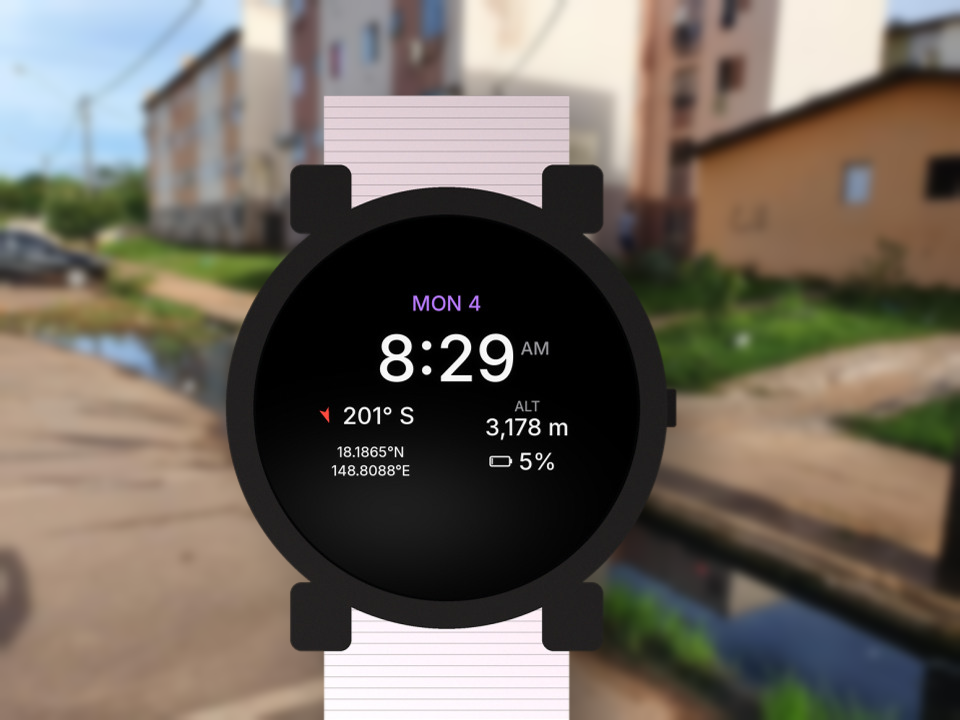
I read 8.29
